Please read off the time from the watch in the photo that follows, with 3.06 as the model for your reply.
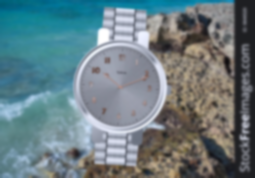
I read 10.11
